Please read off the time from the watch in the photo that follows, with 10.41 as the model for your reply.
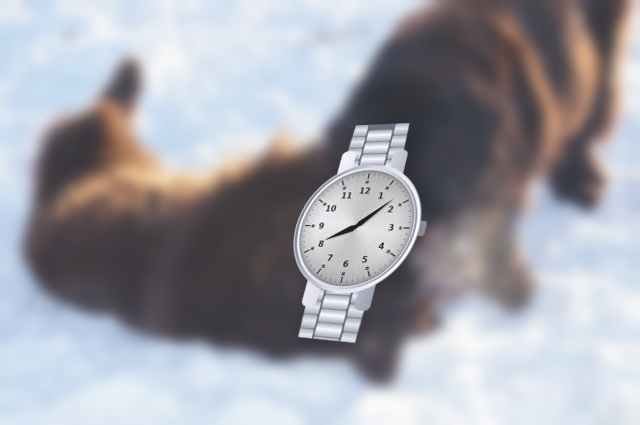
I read 8.08
